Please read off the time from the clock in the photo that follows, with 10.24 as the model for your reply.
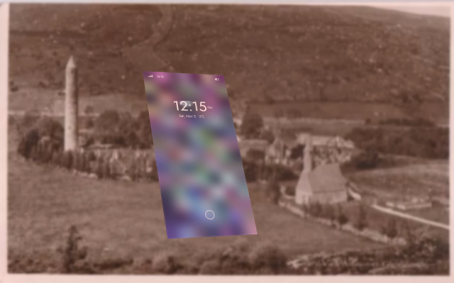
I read 12.15
